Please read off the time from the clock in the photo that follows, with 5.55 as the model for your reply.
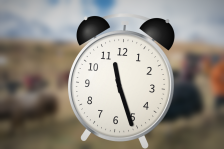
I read 11.26
